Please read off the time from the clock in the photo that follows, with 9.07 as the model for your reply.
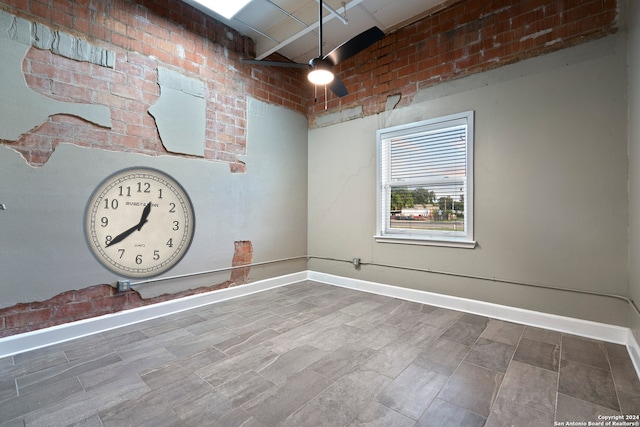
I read 12.39
